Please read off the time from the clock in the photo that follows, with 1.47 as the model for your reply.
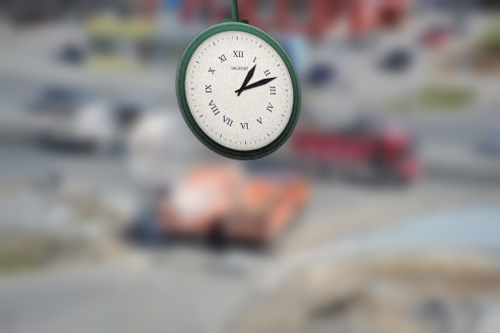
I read 1.12
